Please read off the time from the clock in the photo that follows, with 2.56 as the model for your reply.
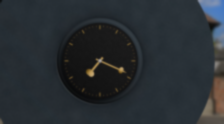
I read 7.19
